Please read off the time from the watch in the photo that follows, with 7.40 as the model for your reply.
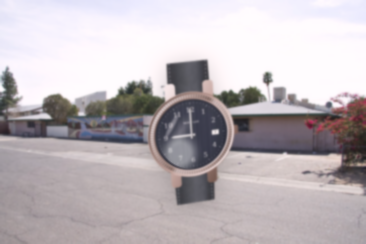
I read 9.00
